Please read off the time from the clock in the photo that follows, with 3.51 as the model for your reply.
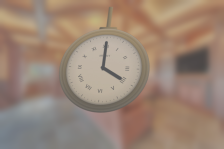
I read 4.00
